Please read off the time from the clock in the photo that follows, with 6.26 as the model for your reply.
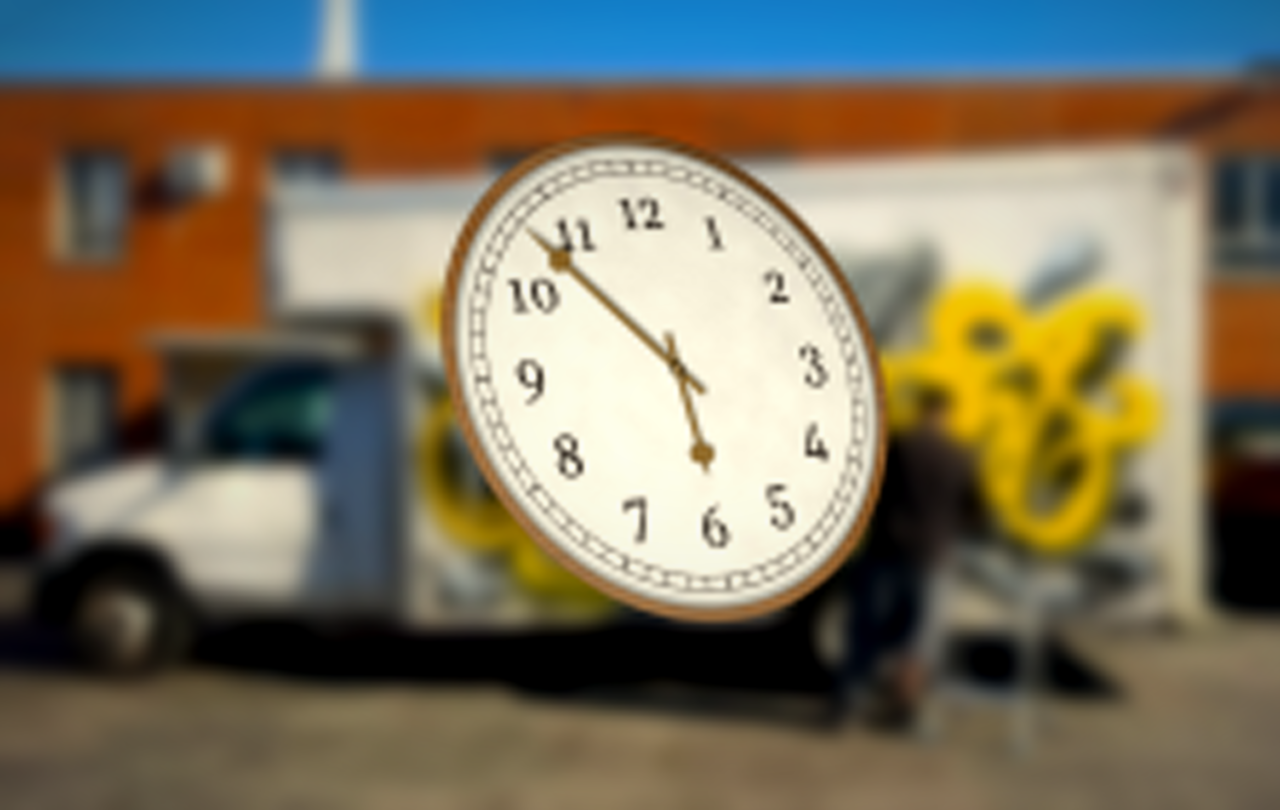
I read 5.53
